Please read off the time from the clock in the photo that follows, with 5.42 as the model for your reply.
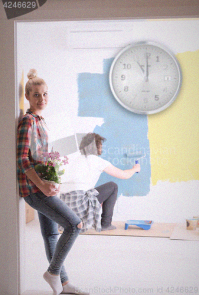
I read 11.00
